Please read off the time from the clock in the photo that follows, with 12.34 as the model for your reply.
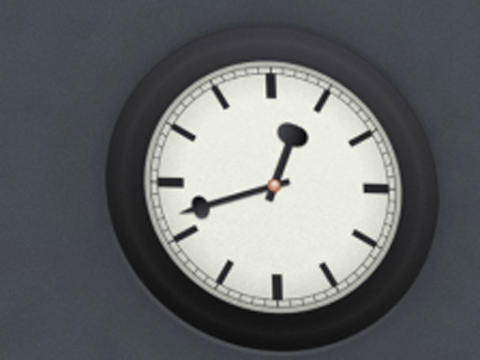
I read 12.42
